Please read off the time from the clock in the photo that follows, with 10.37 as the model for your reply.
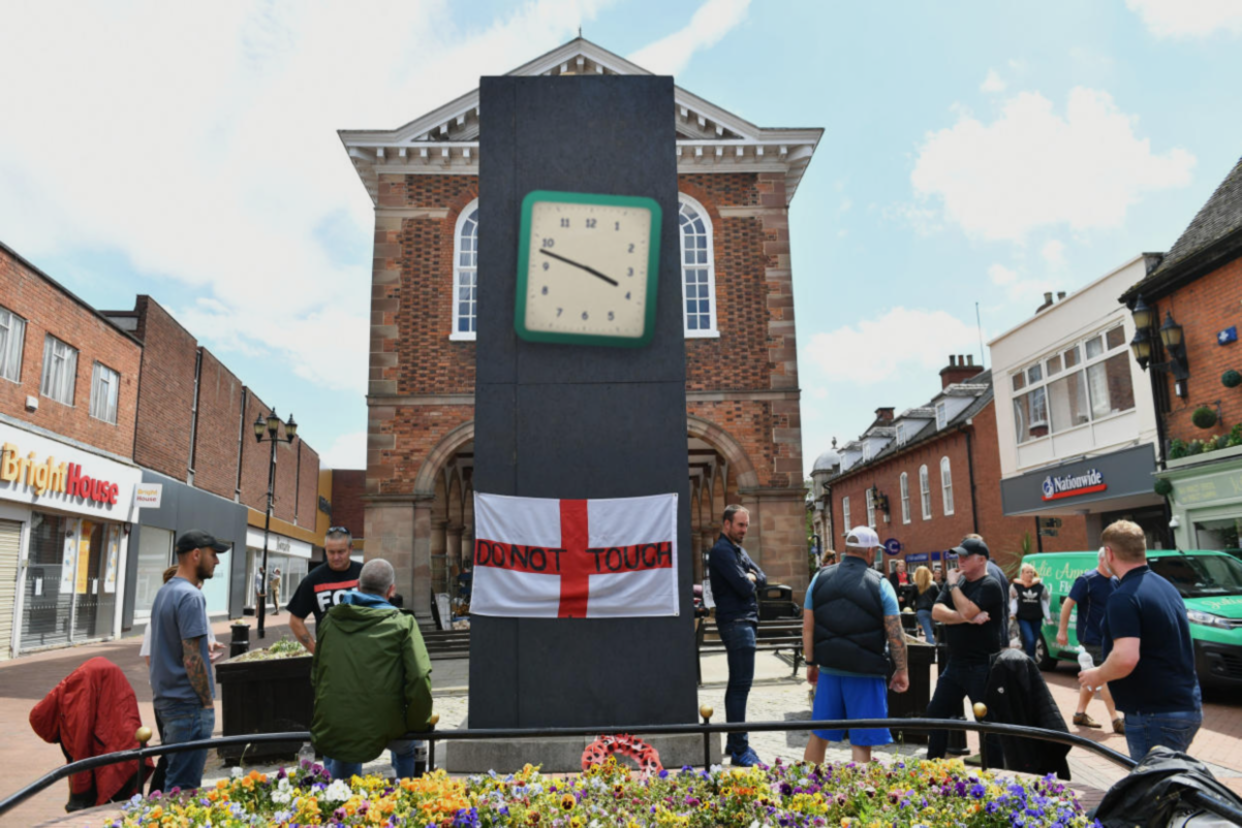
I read 3.48
